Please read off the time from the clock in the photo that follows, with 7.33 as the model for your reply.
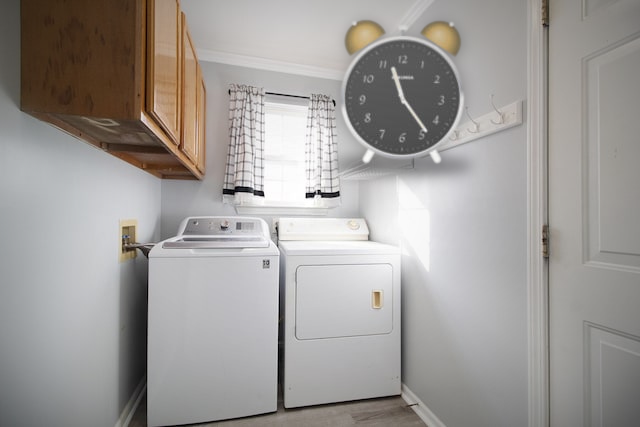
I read 11.24
